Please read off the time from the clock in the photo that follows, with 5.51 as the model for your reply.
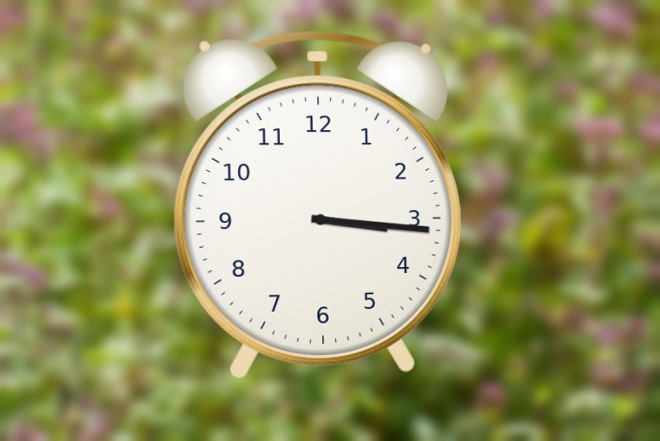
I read 3.16
